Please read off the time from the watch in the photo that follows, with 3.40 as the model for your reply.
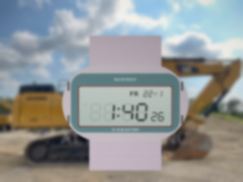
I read 1.40
